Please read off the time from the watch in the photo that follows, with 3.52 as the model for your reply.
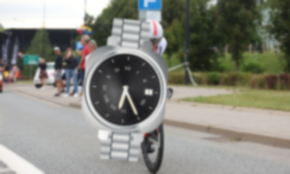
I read 6.25
